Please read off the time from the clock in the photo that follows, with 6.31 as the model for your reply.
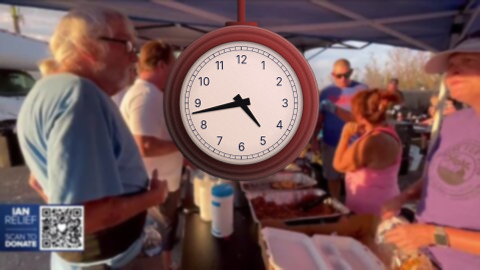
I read 4.43
